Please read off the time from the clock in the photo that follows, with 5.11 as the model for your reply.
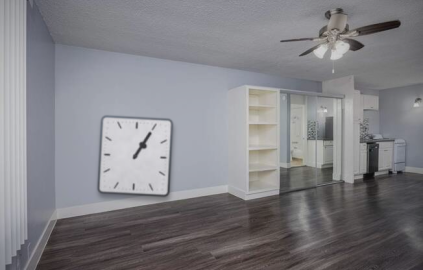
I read 1.05
